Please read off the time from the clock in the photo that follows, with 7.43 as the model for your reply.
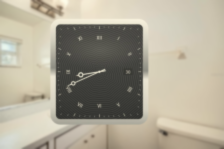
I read 8.41
